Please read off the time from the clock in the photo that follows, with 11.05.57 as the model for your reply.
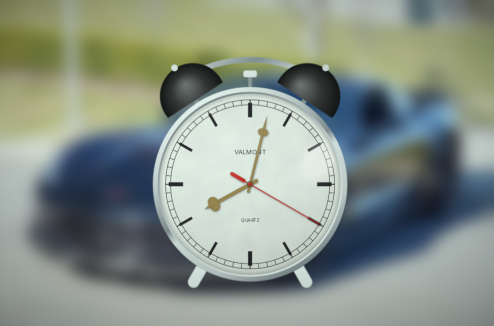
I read 8.02.20
